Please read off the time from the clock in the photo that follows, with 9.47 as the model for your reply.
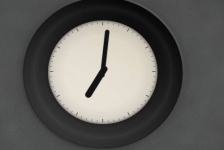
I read 7.01
